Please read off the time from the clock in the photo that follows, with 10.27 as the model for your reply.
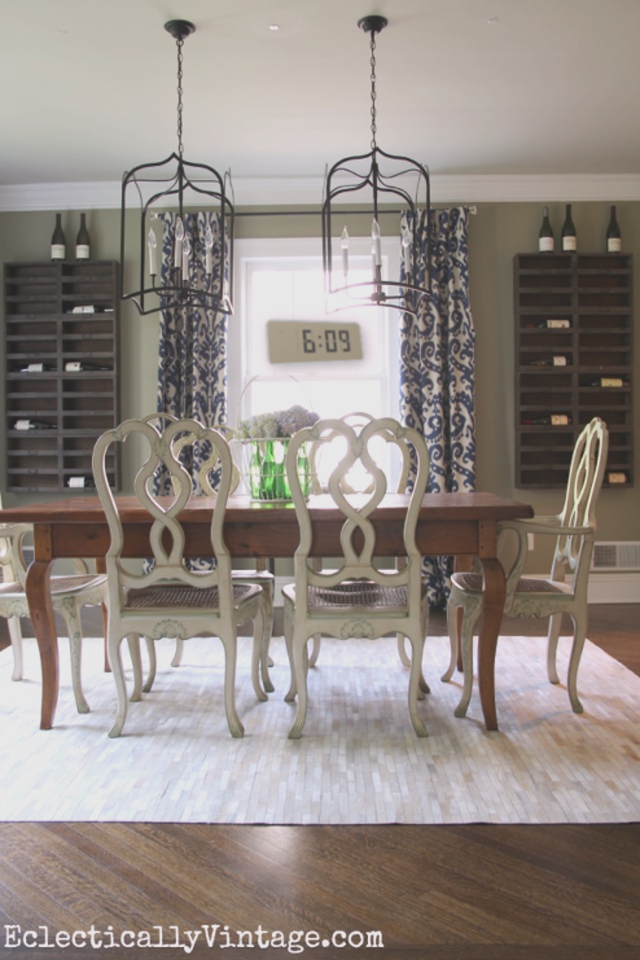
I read 6.09
